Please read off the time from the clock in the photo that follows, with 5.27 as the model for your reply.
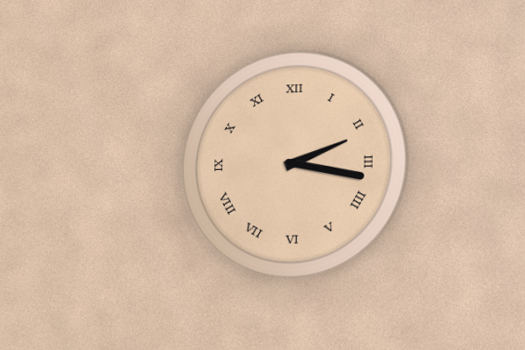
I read 2.17
